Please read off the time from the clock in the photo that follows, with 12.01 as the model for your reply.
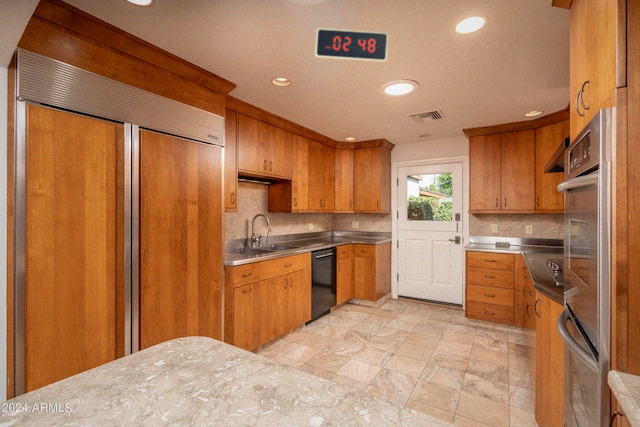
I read 2.48
